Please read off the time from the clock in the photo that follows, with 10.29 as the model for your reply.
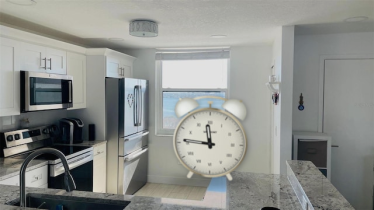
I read 11.46
